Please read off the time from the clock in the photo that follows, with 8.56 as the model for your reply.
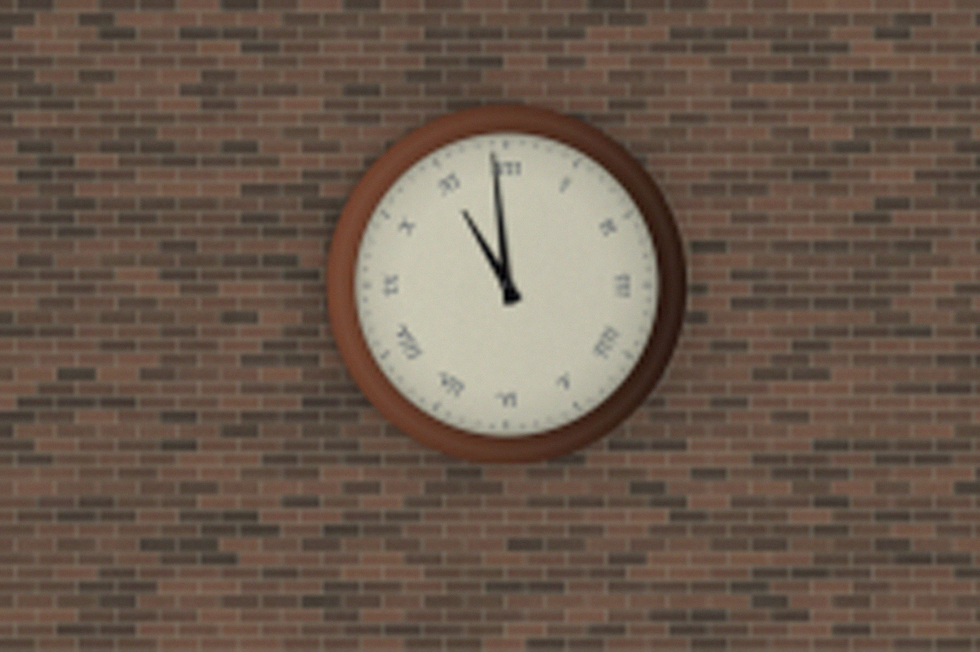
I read 10.59
